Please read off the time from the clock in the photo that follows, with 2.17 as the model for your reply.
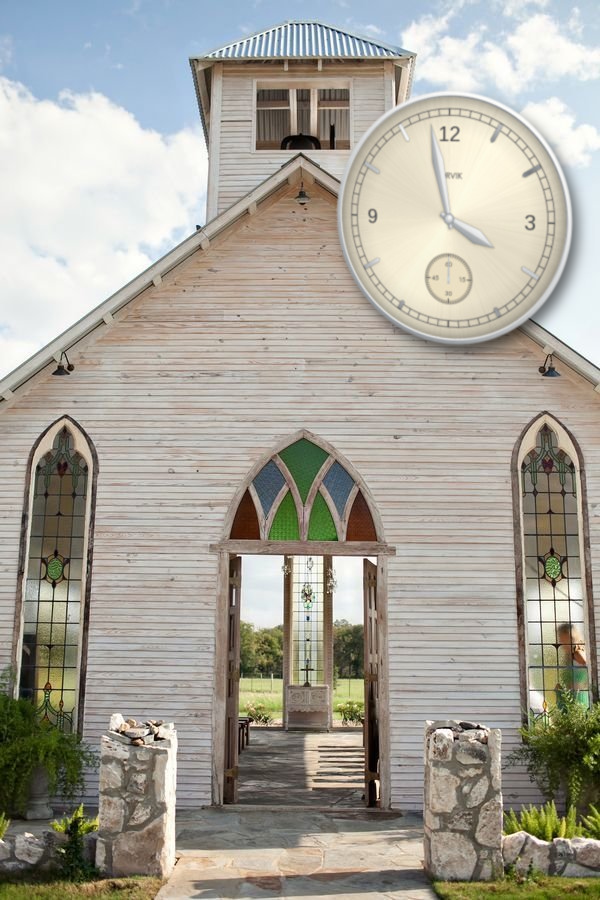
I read 3.58
